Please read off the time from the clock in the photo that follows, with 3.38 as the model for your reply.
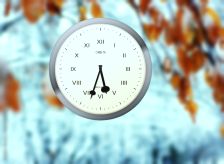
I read 5.33
